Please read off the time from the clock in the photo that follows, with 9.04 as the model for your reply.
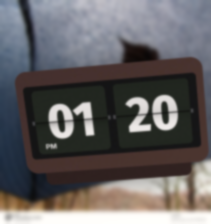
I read 1.20
